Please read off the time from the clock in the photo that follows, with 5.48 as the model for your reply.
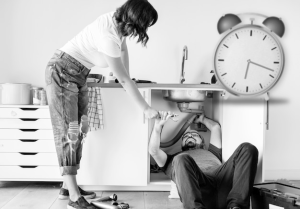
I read 6.18
